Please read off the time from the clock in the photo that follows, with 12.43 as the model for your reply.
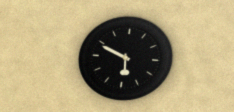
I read 5.49
